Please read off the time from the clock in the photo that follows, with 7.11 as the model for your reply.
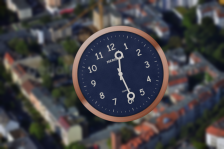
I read 12.29
